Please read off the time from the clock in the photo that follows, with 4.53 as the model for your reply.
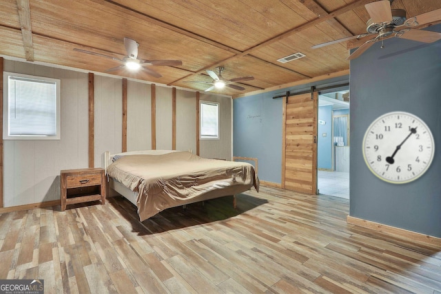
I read 7.07
